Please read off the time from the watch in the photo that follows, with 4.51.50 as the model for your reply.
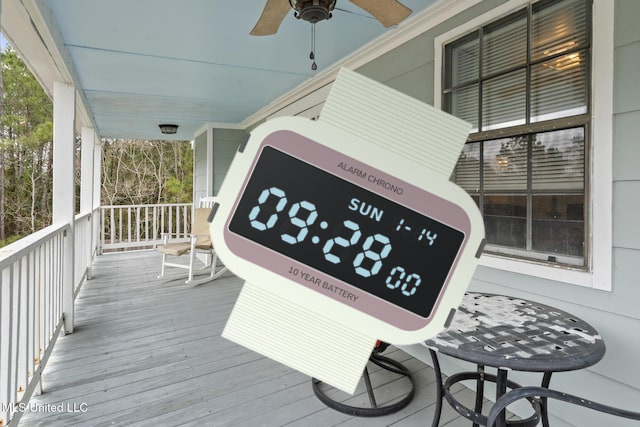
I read 9.28.00
